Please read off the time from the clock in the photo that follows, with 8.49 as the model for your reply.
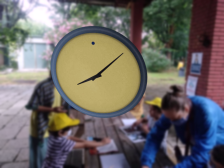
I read 8.08
